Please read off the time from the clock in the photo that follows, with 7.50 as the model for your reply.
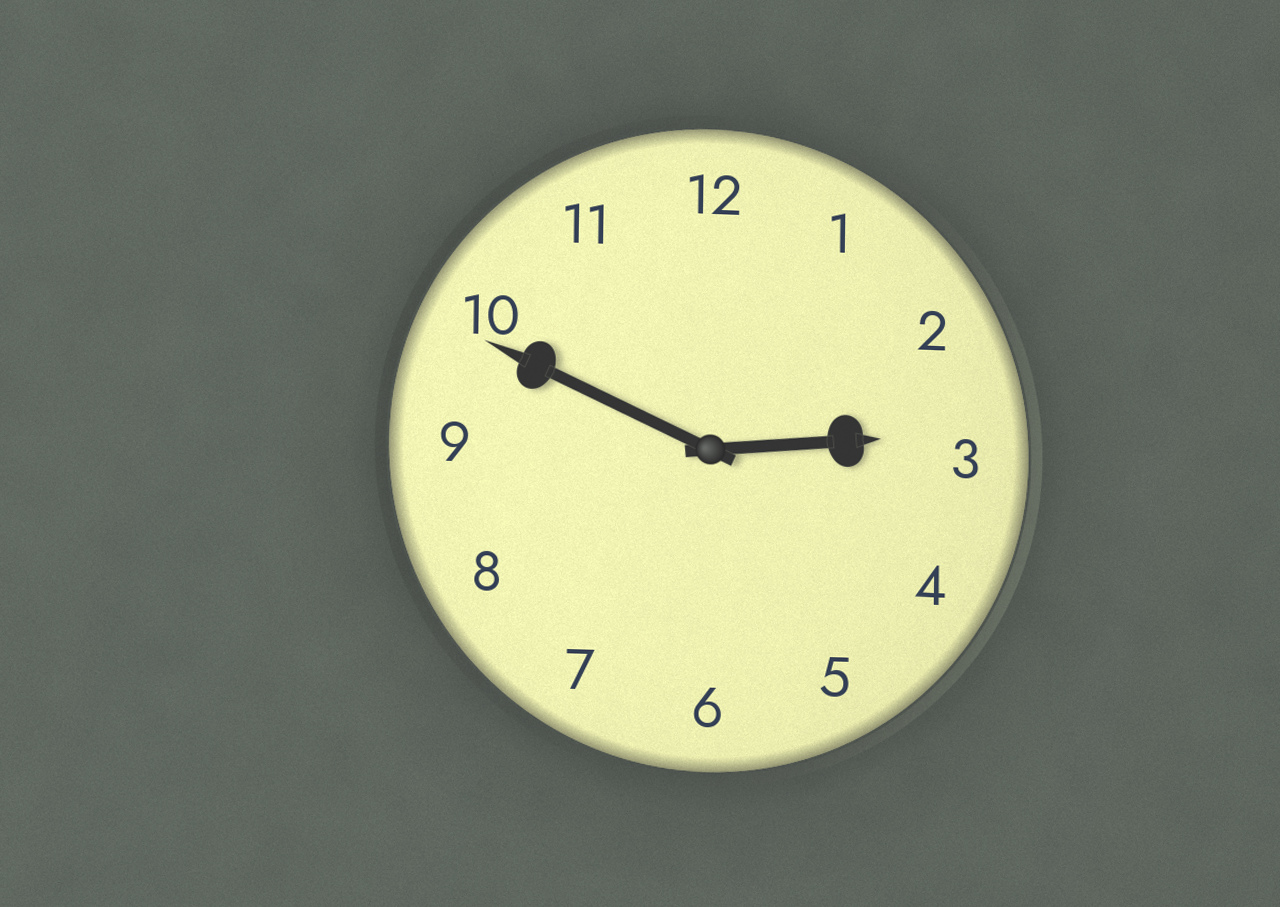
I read 2.49
